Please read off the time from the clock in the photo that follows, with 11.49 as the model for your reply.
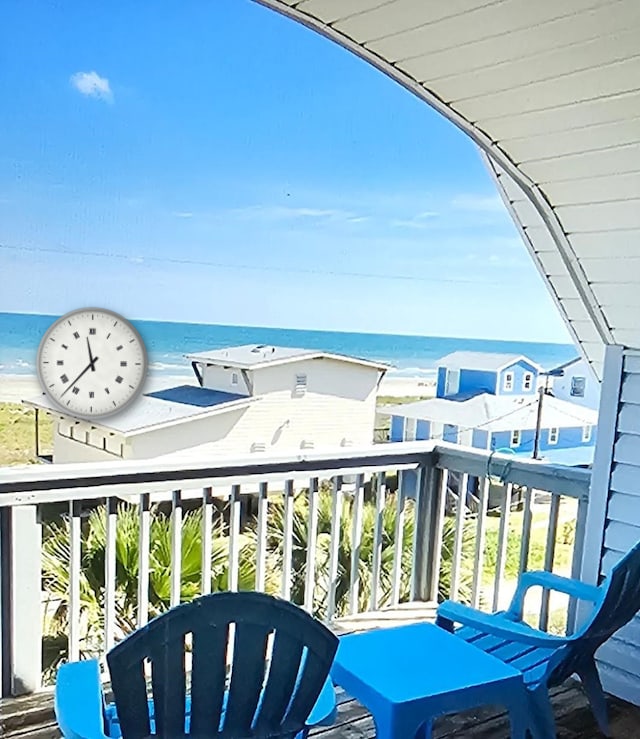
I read 11.37
